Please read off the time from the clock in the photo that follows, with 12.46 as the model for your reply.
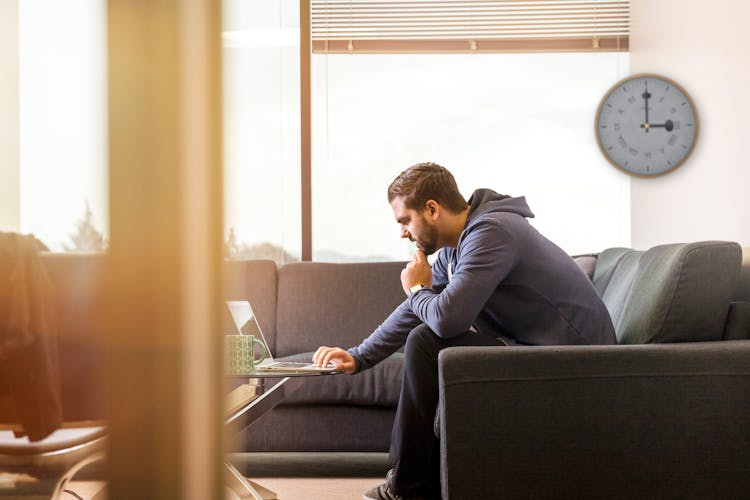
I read 3.00
